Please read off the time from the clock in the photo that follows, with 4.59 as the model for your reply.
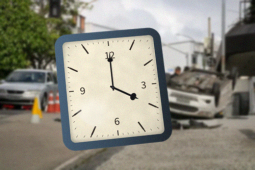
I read 4.00
